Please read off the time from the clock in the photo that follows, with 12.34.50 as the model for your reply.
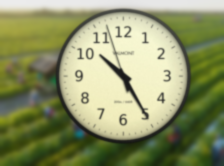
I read 10.24.57
